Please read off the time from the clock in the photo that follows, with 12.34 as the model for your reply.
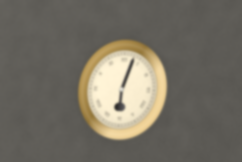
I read 6.03
